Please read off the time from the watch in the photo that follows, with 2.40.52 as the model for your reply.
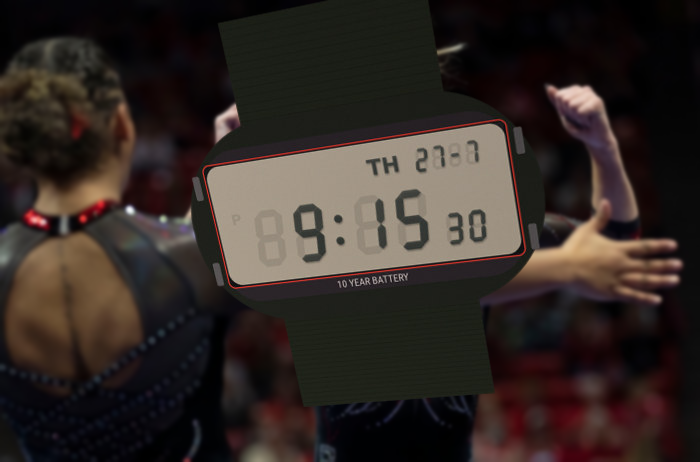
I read 9.15.30
